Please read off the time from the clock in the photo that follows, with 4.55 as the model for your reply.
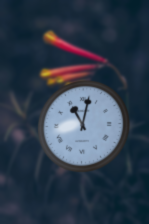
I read 11.02
